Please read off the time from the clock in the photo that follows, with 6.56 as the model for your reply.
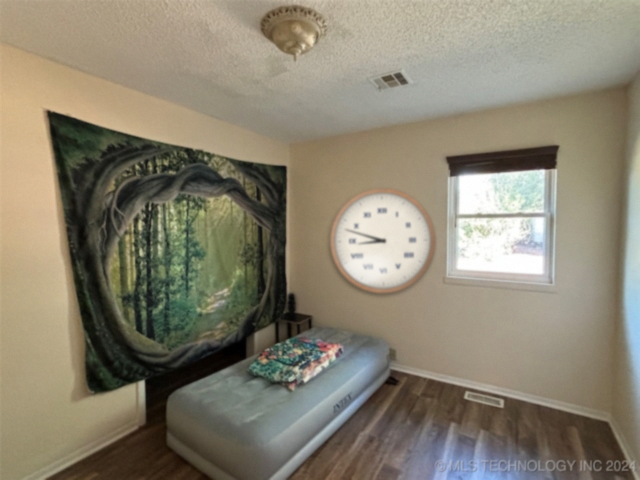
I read 8.48
